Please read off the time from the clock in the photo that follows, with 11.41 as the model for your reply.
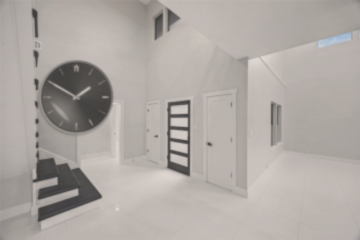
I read 1.50
